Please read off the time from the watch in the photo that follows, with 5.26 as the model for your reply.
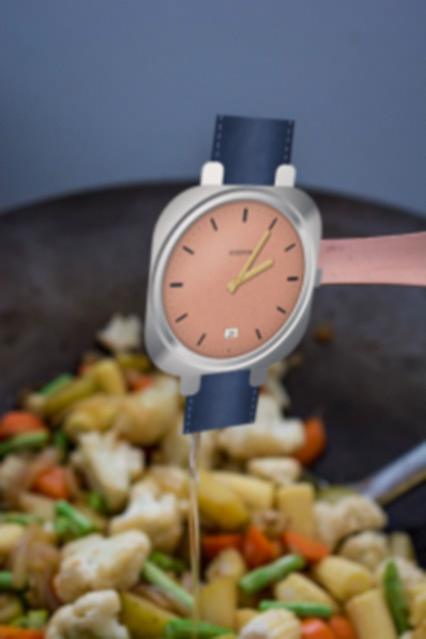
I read 2.05
